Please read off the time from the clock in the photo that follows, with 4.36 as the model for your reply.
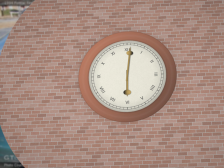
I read 6.01
